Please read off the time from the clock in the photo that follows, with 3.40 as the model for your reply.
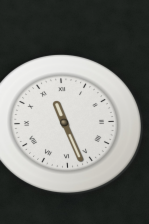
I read 11.27
